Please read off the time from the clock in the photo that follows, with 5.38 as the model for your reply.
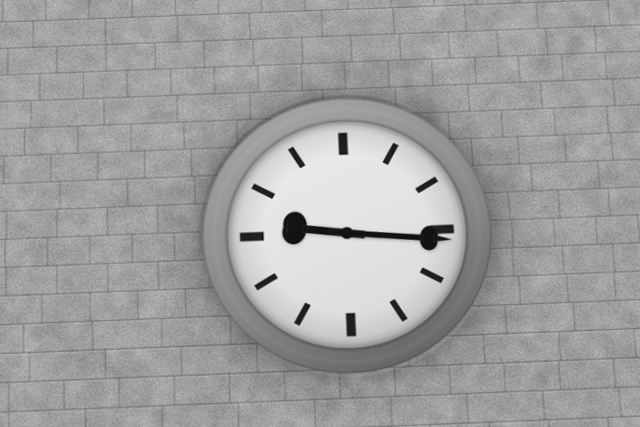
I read 9.16
